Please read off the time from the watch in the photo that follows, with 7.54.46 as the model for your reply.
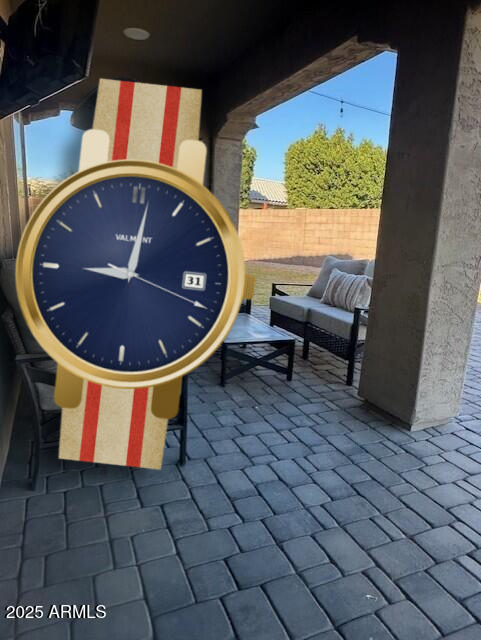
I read 9.01.18
